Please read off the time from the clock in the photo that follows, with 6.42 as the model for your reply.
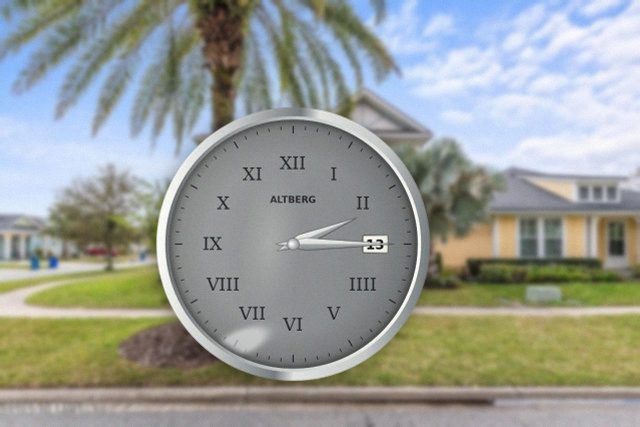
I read 2.15
